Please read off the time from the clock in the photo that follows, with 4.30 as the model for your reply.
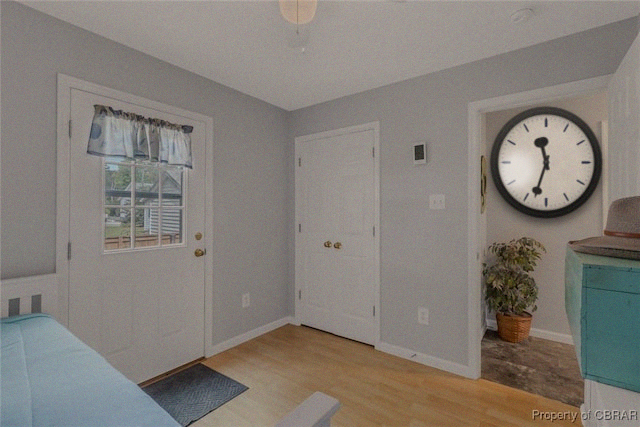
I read 11.33
